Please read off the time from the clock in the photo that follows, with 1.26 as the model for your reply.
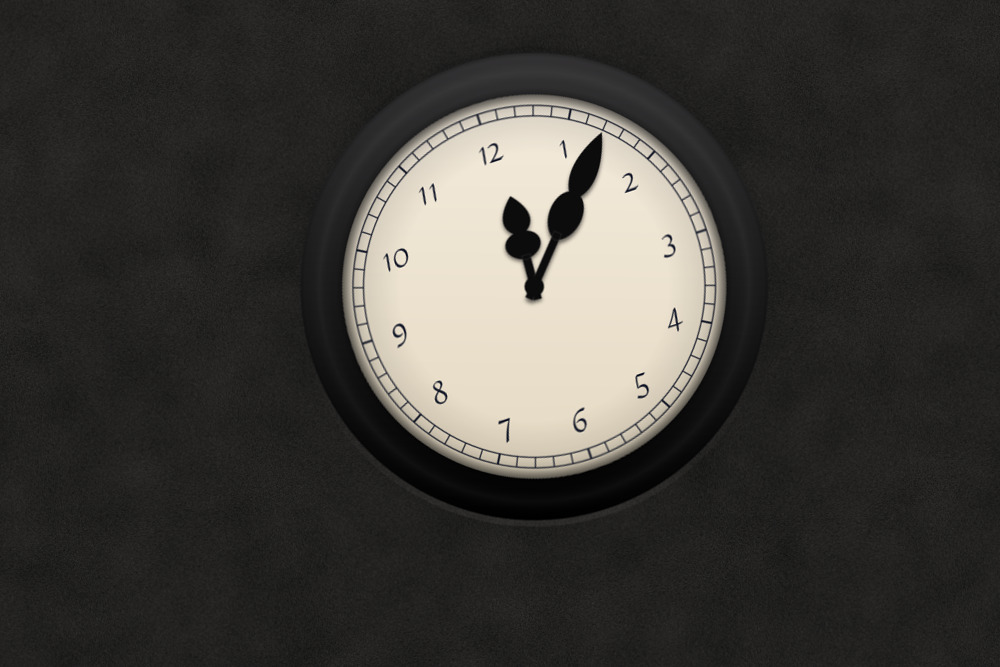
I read 12.07
